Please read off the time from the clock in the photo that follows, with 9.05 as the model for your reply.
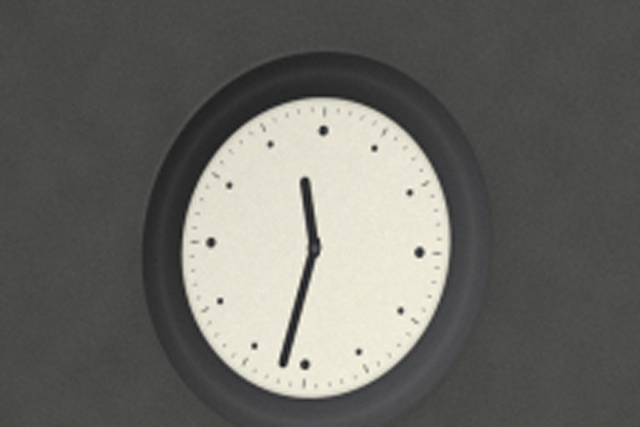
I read 11.32
